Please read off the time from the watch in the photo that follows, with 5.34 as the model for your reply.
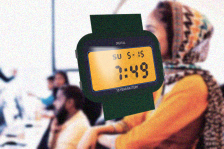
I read 7.49
